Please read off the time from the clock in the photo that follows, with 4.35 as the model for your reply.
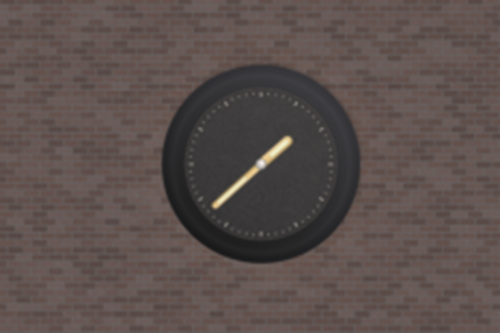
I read 1.38
